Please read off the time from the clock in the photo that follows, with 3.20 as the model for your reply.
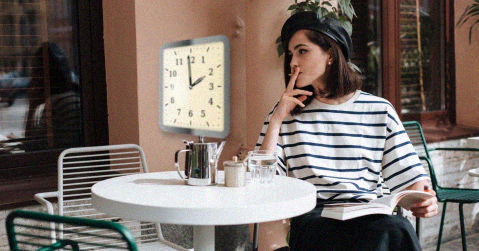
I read 1.59
